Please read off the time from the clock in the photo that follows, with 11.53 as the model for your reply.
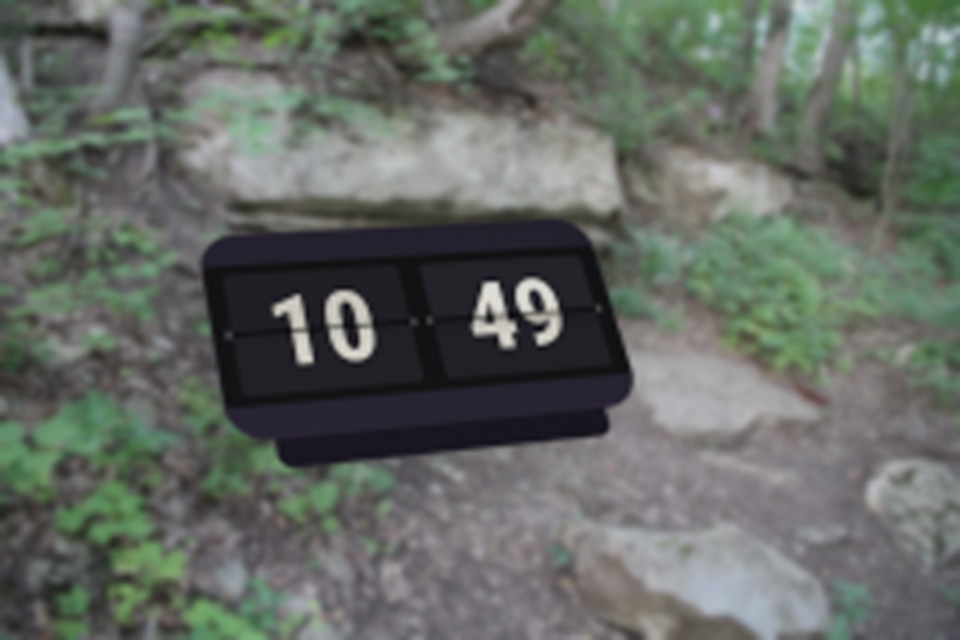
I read 10.49
